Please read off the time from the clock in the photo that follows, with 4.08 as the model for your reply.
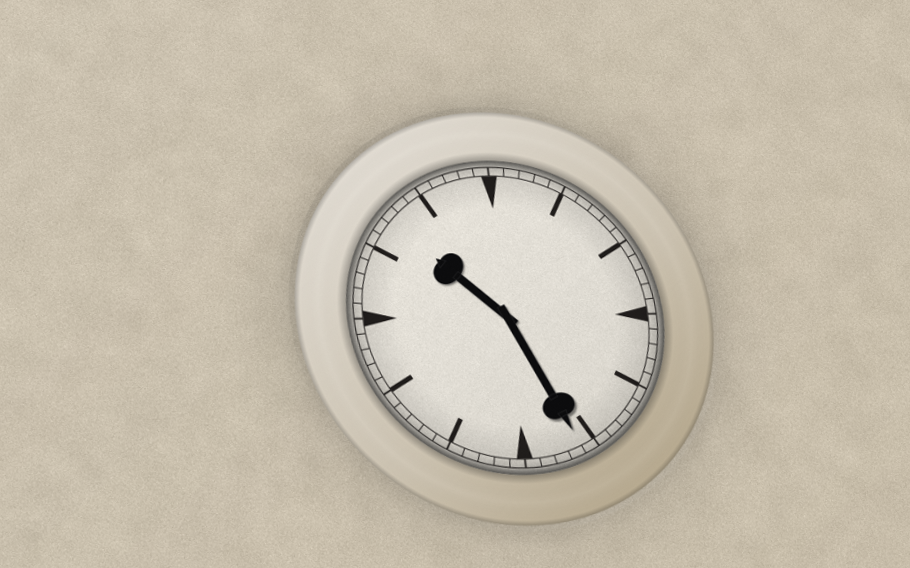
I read 10.26
